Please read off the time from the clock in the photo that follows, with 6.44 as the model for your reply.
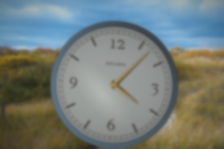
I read 4.07
